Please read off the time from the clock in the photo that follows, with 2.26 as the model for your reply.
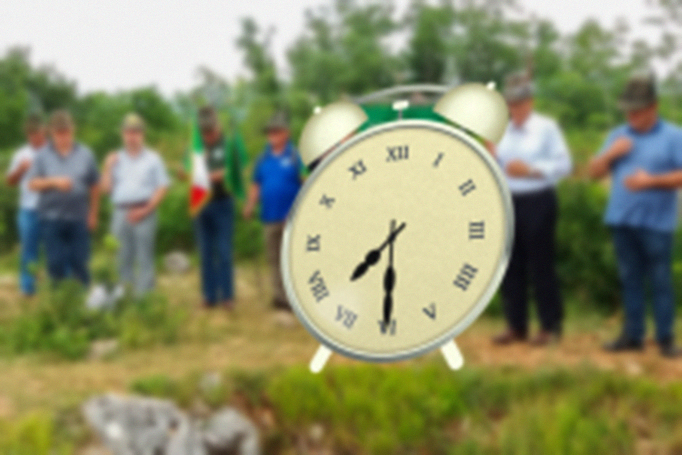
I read 7.30
